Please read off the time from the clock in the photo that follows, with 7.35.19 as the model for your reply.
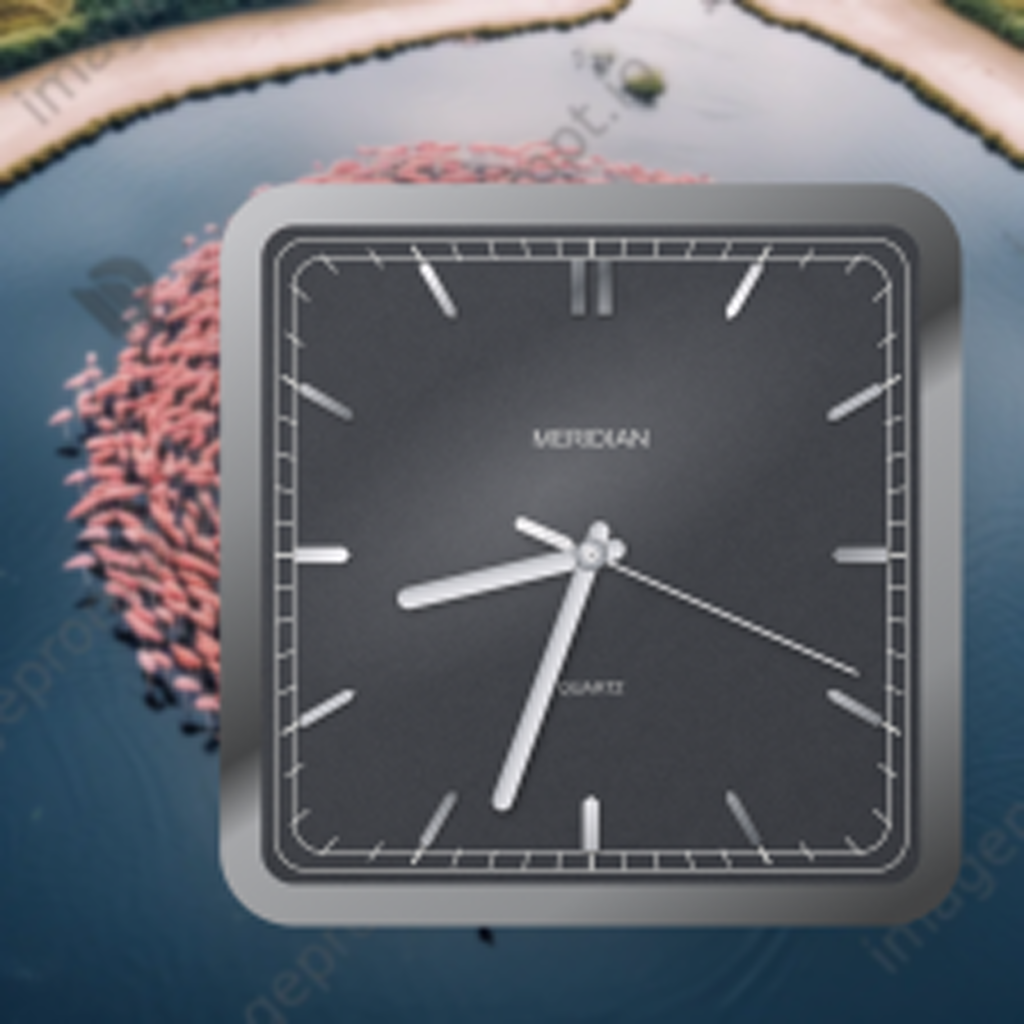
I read 8.33.19
